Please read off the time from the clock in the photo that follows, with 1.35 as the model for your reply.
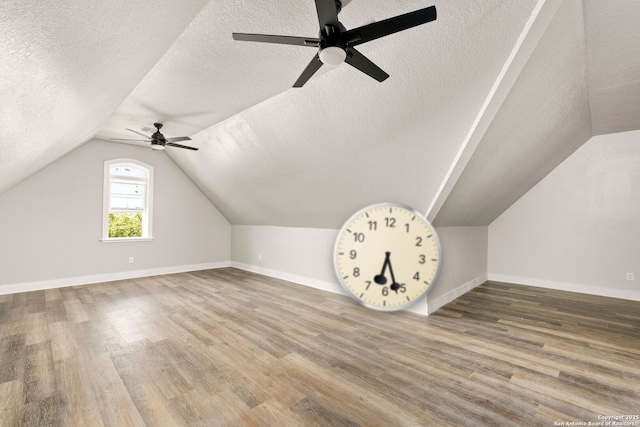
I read 6.27
